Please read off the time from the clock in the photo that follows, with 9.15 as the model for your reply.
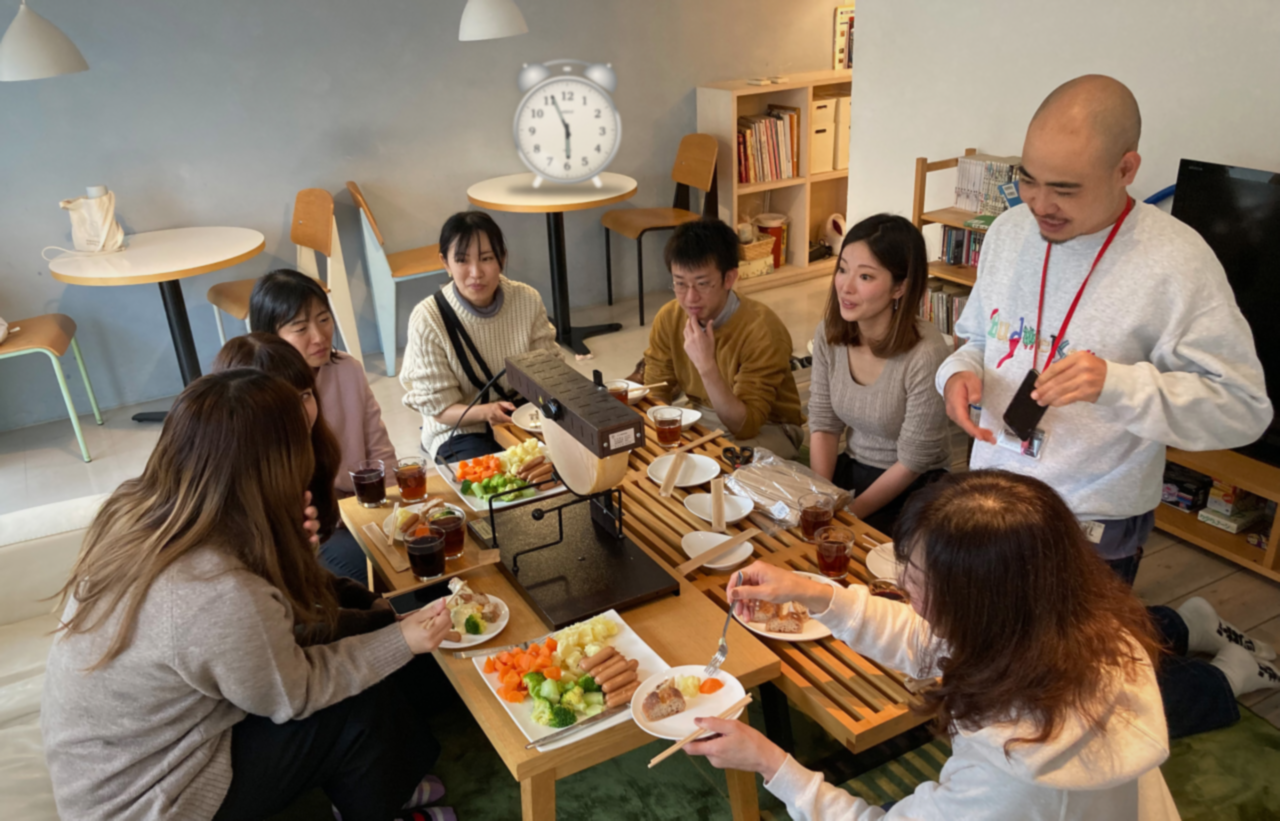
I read 5.56
